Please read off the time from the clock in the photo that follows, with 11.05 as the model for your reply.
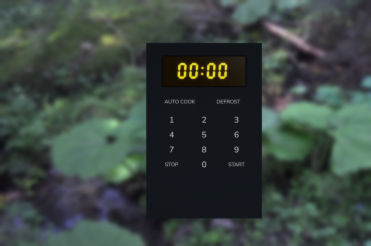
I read 0.00
